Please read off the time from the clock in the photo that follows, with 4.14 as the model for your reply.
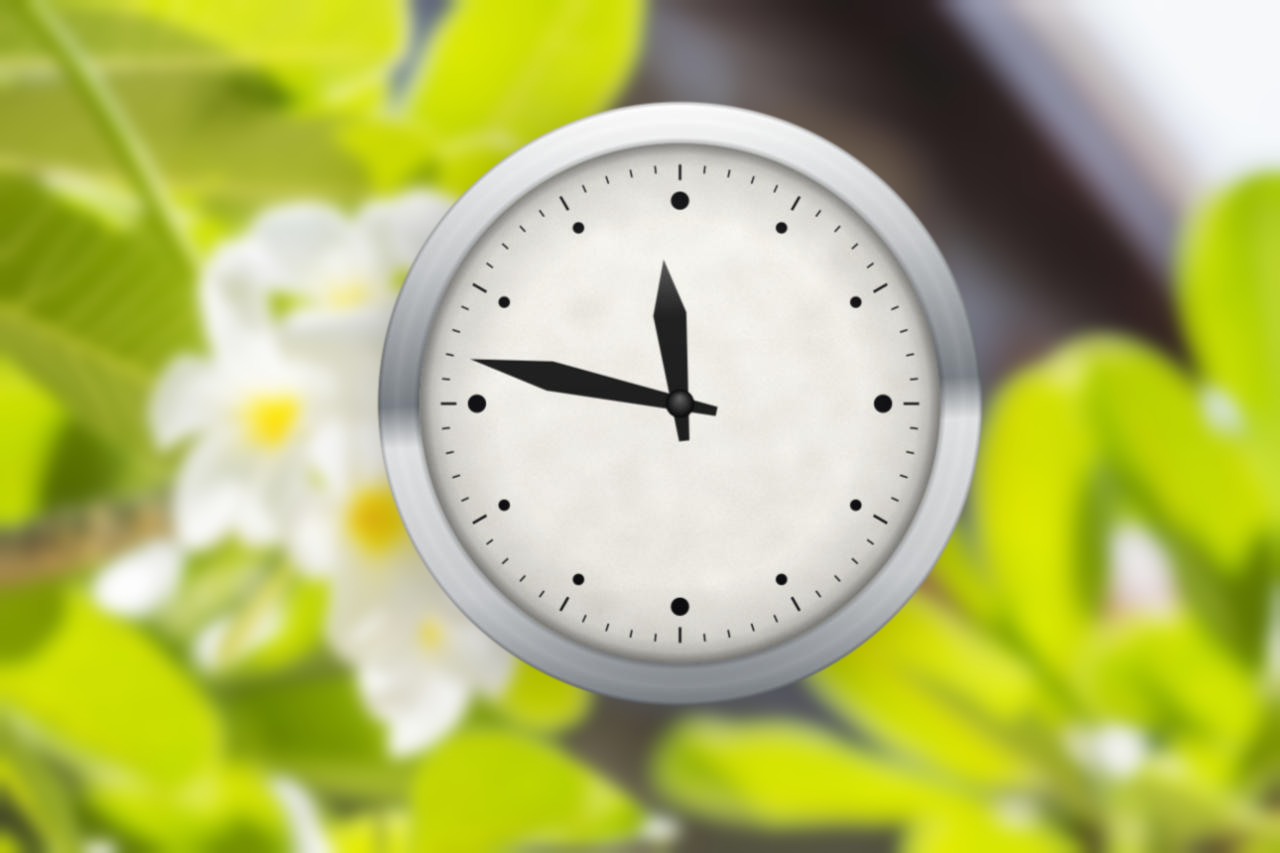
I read 11.47
